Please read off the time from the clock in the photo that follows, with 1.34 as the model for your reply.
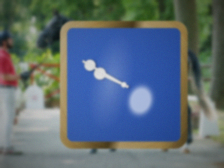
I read 9.50
